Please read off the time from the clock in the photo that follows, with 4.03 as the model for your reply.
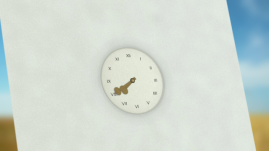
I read 7.40
